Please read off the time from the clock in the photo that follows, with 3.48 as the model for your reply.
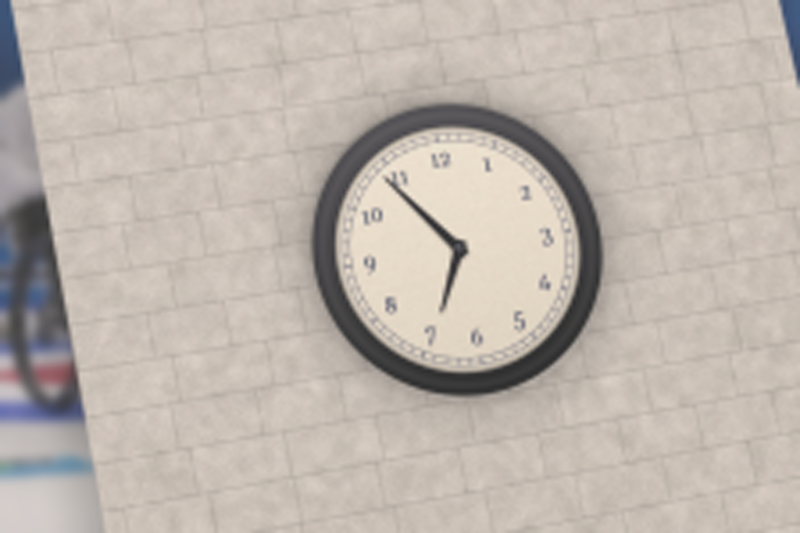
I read 6.54
